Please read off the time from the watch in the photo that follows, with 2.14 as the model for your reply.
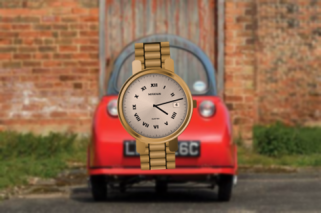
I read 4.13
